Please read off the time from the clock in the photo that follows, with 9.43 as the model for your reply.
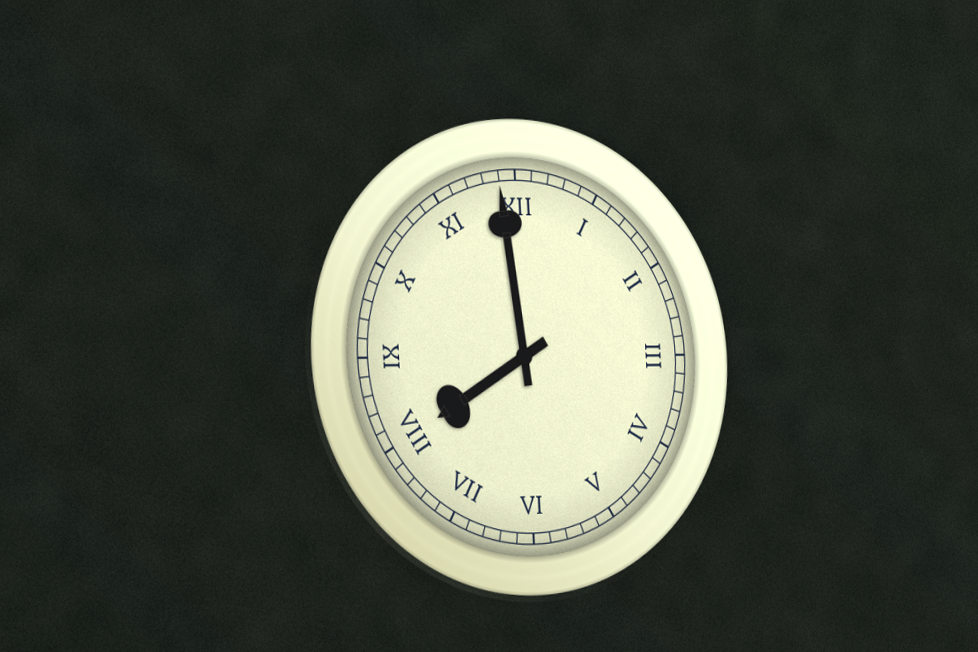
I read 7.59
